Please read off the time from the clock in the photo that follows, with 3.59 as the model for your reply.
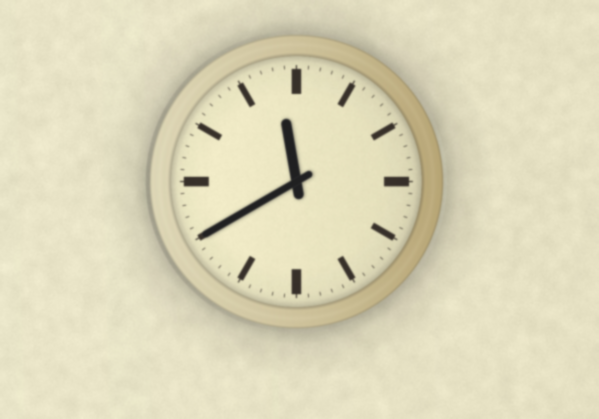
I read 11.40
